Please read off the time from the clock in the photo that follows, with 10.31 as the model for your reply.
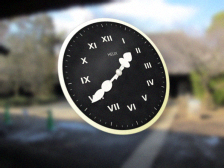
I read 1.40
